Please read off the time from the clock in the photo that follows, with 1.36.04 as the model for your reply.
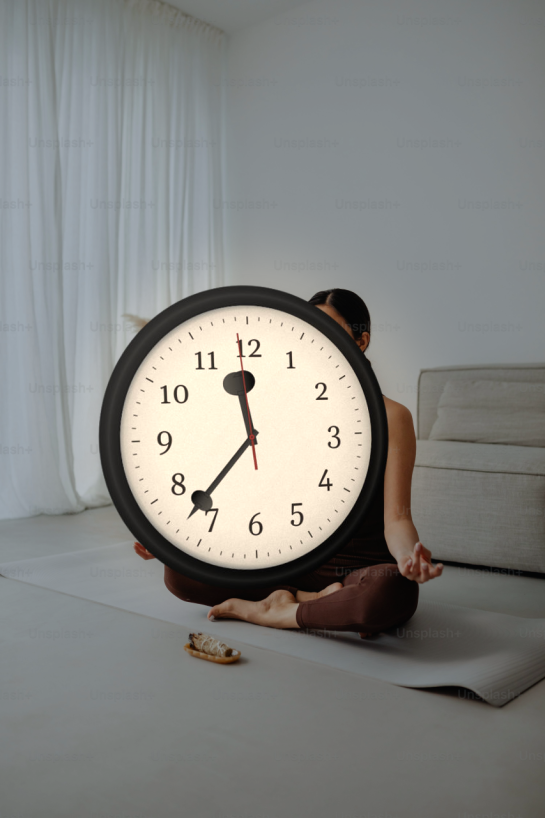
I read 11.36.59
